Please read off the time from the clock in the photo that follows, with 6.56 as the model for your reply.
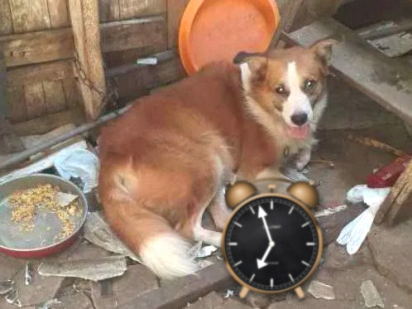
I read 6.57
